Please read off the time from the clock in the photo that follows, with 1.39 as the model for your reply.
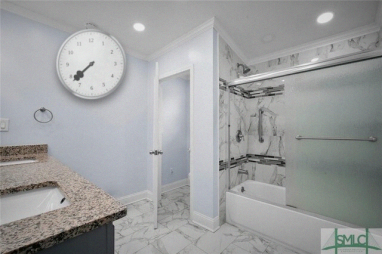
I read 7.38
